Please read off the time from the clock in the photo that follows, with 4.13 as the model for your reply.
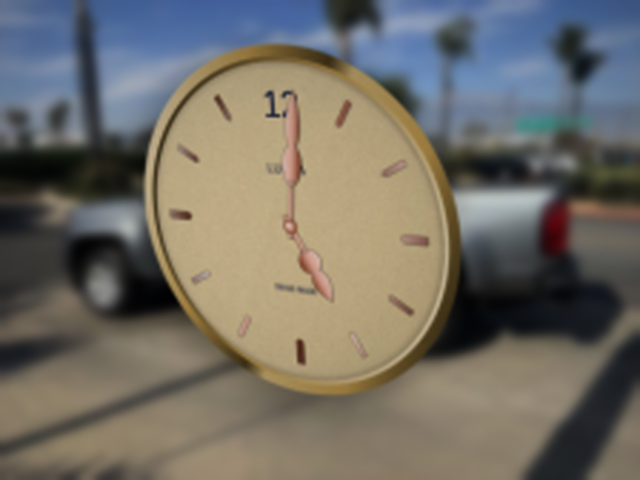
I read 5.01
